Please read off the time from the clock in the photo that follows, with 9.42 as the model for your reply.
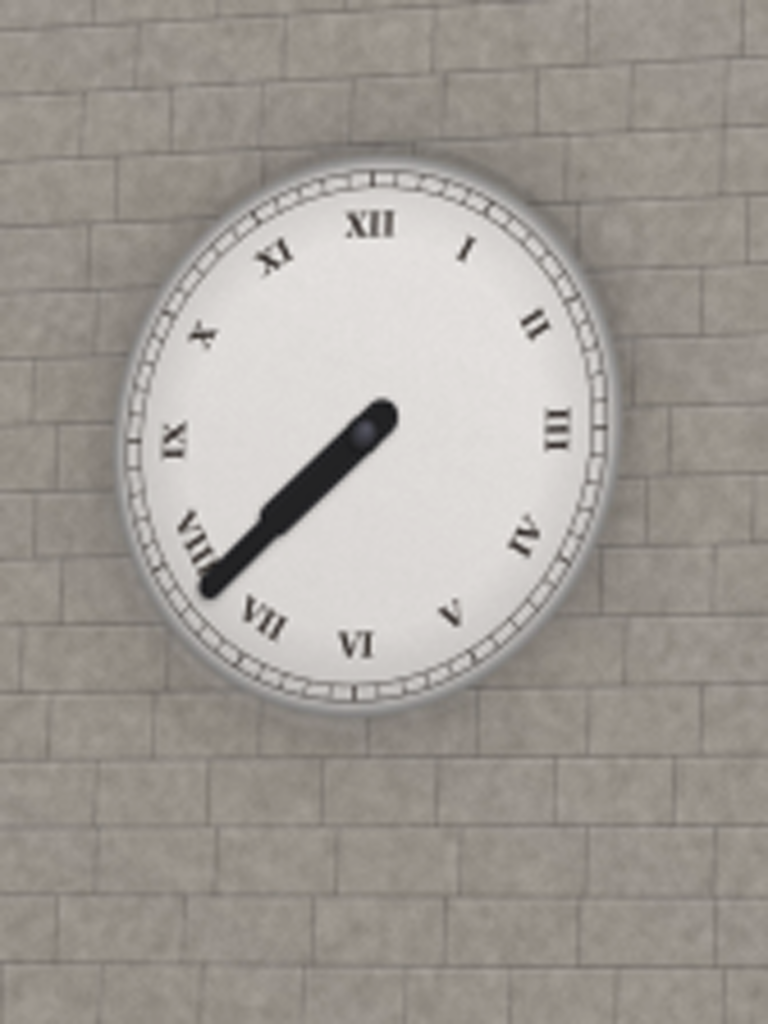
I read 7.38
